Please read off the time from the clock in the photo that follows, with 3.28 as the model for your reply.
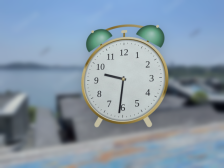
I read 9.31
